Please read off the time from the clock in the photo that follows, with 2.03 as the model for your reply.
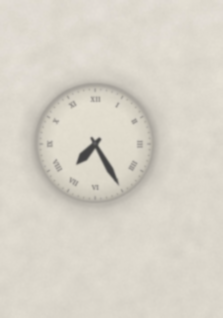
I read 7.25
